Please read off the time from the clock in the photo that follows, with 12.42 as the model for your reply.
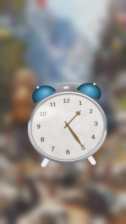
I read 1.25
